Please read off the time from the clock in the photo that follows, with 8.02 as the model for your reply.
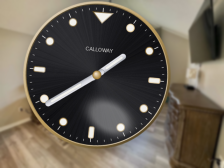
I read 1.39
